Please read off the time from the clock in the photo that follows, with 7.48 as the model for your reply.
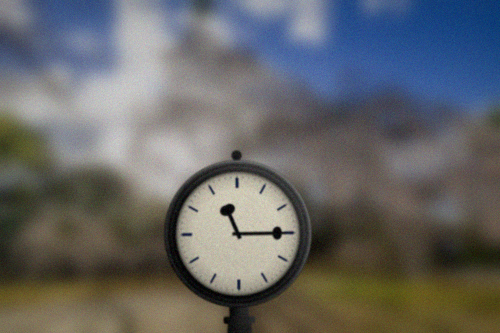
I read 11.15
